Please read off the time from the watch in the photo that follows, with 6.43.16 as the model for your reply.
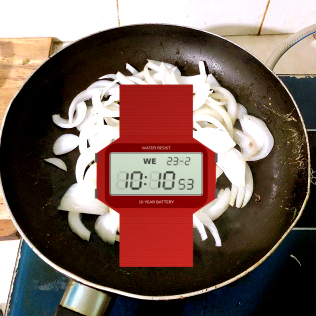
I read 10.10.53
